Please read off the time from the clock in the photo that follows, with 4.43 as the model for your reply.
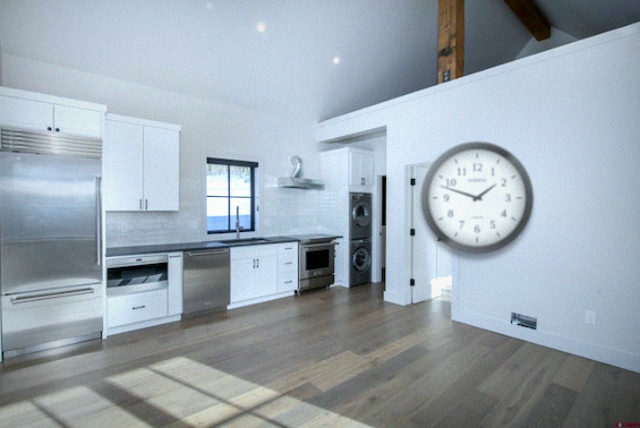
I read 1.48
